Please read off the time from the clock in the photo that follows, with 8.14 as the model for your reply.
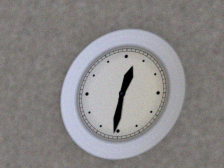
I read 12.31
